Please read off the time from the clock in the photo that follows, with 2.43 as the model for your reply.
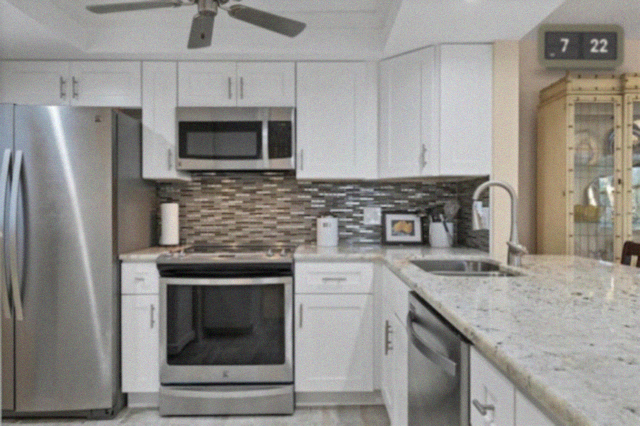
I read 7.22
